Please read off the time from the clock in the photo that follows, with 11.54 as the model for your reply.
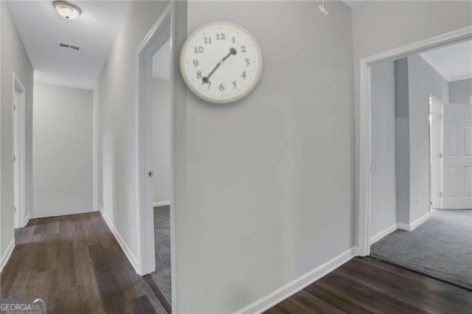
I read 1.37
